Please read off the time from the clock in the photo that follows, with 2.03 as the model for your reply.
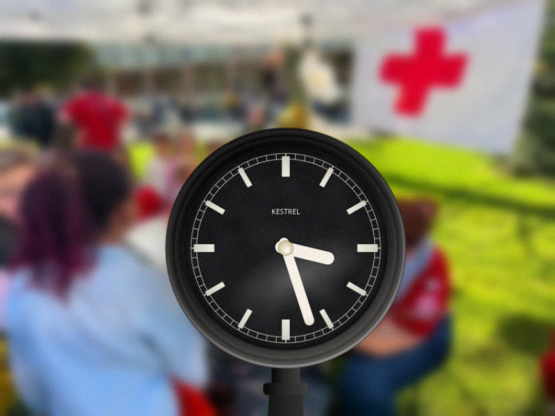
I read 3.27
